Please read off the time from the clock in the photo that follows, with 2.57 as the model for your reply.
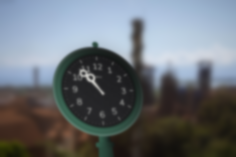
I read 10.53
